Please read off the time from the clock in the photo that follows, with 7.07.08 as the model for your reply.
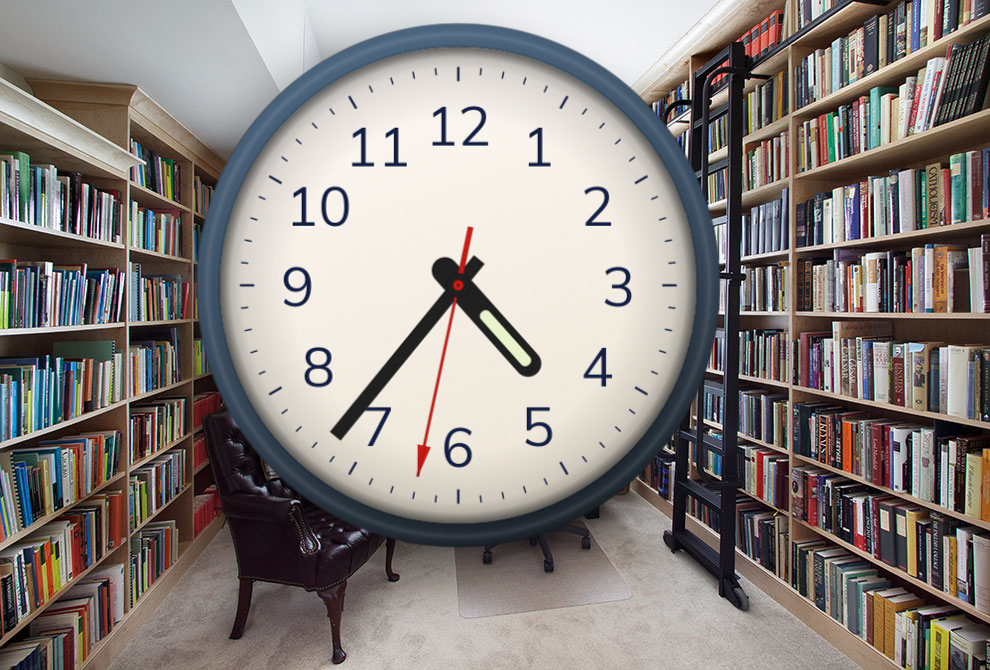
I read 4.36.32
